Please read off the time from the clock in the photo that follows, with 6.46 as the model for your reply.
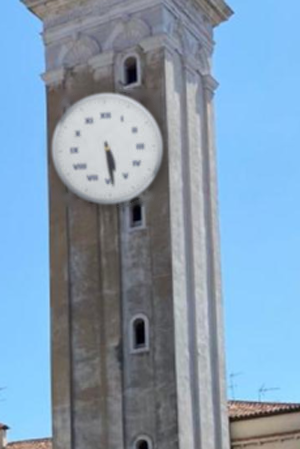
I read 5.29
